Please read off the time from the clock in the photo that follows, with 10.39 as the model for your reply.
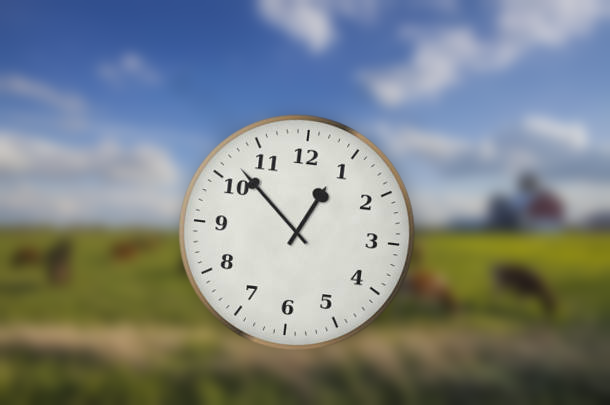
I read 12.52
